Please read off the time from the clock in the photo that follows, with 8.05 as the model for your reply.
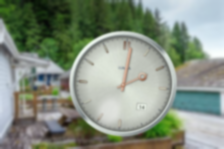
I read 2.01
